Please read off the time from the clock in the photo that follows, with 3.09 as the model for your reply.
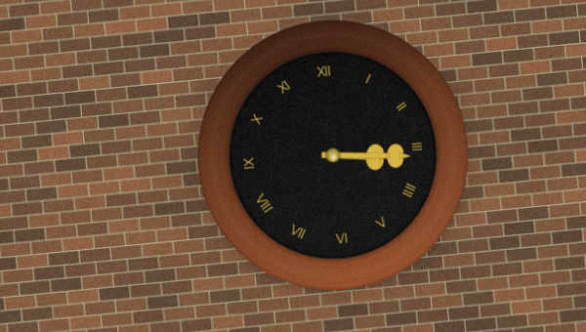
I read 3.16
